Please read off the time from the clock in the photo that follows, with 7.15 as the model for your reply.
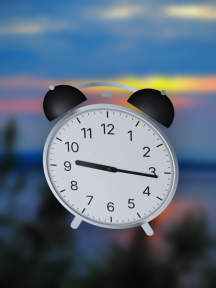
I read 9.16
